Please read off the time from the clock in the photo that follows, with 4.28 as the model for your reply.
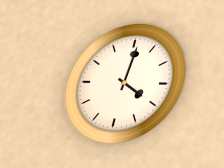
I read 4.01
